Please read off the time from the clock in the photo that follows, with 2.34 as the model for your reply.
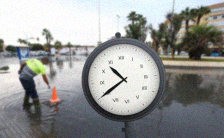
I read 10.40
